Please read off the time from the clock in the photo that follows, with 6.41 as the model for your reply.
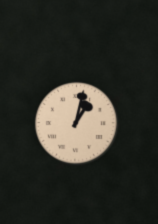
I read 1.02
